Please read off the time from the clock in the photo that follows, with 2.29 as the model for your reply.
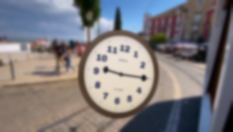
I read 9.15
